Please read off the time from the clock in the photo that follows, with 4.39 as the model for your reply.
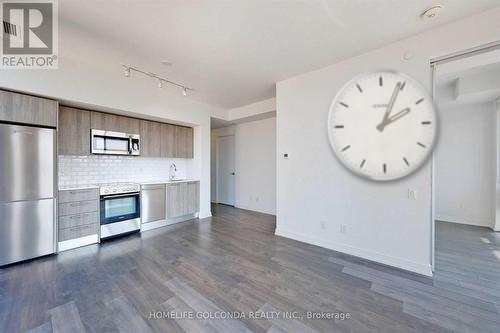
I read 2.04
